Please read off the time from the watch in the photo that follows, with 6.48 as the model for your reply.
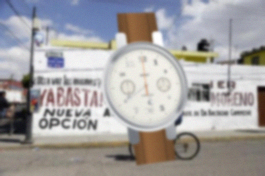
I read 5.40
